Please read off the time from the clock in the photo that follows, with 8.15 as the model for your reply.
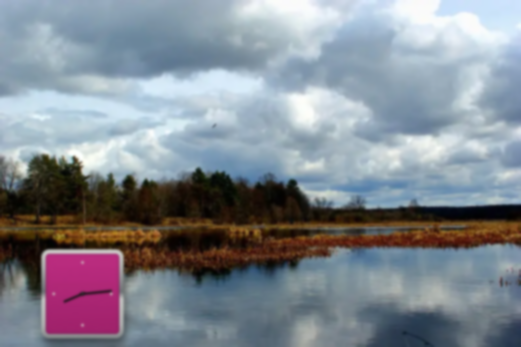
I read 8.14
